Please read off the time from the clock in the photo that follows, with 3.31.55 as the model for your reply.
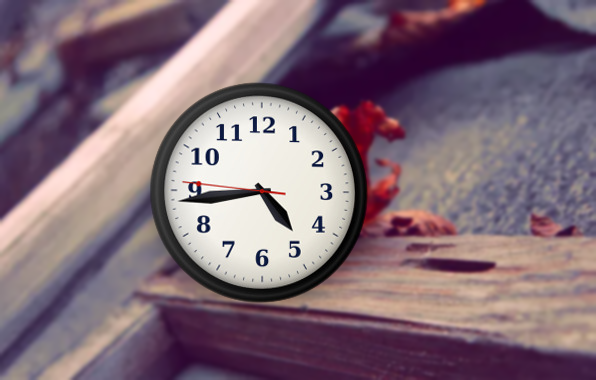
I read 4.43.46
